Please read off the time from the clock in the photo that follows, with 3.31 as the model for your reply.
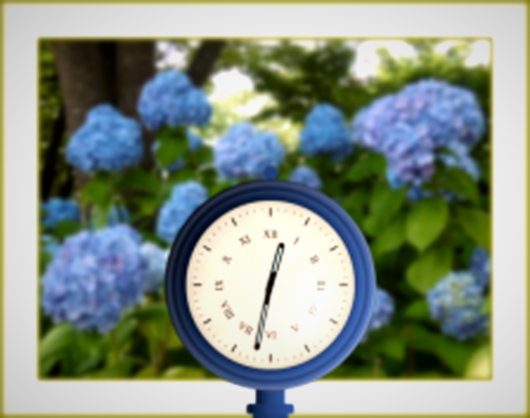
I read 12.32
